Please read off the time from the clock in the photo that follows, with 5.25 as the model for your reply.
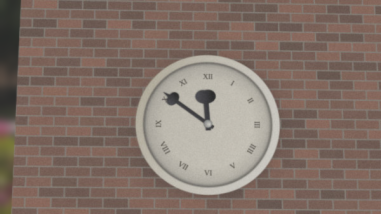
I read 11.51
